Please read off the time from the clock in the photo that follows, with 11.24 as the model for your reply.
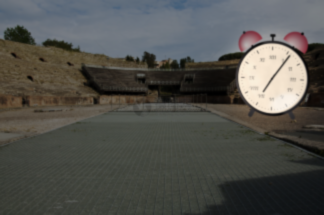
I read 7.06
